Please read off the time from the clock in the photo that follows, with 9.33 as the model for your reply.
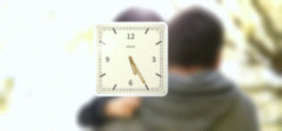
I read 5.25
